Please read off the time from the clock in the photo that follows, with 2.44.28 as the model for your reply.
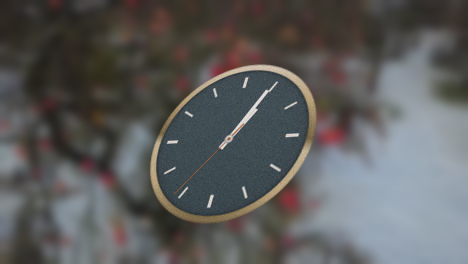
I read 1.04.36
